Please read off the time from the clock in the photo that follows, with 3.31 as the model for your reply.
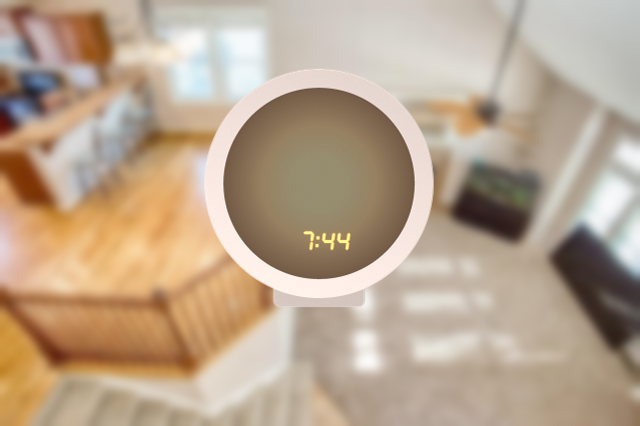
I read 7.44
